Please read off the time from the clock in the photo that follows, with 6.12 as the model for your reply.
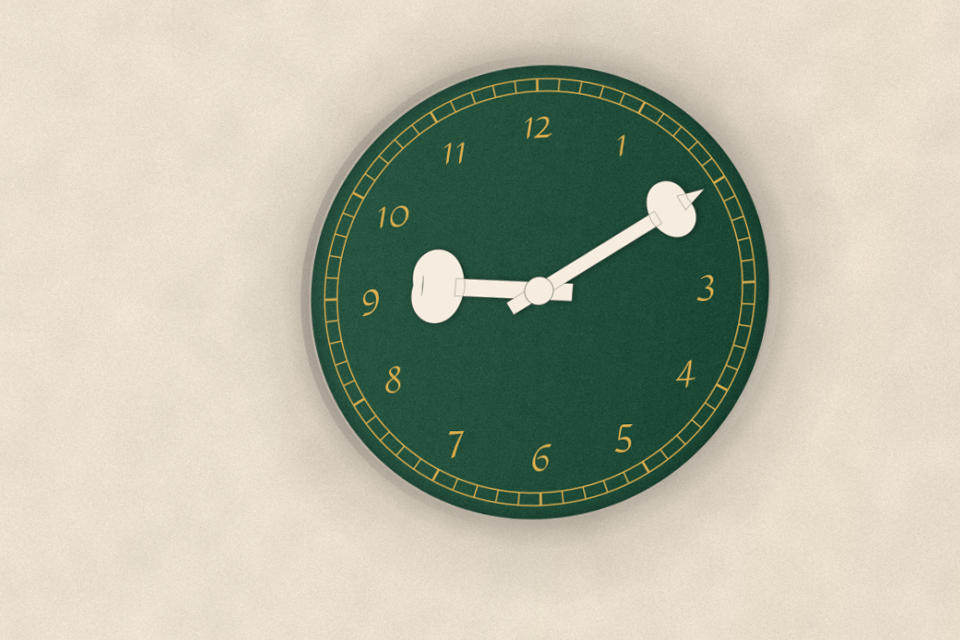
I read 9.10
